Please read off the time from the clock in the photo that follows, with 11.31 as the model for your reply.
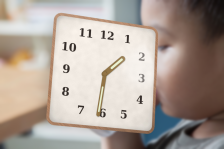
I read 1.31
